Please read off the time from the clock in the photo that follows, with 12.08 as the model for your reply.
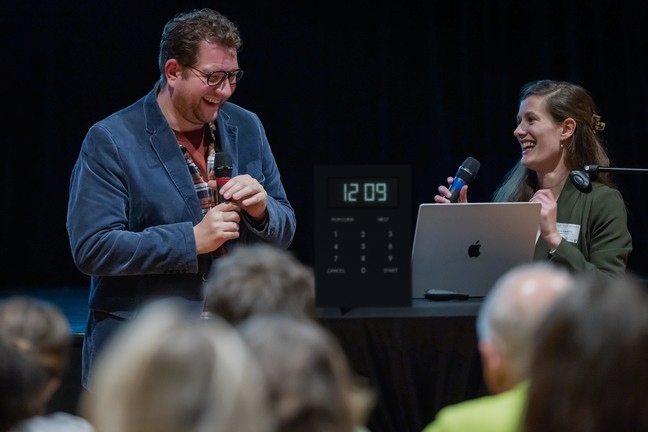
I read 12.09
